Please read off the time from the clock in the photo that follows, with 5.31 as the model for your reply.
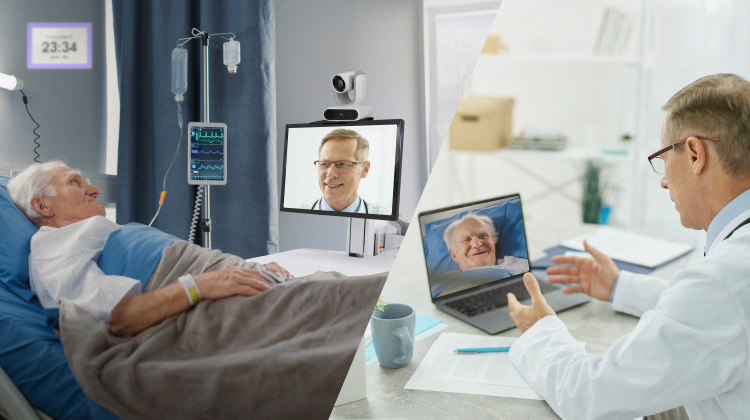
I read 23.34
